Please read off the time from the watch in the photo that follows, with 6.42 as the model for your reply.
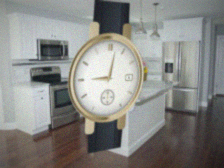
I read 9.02
